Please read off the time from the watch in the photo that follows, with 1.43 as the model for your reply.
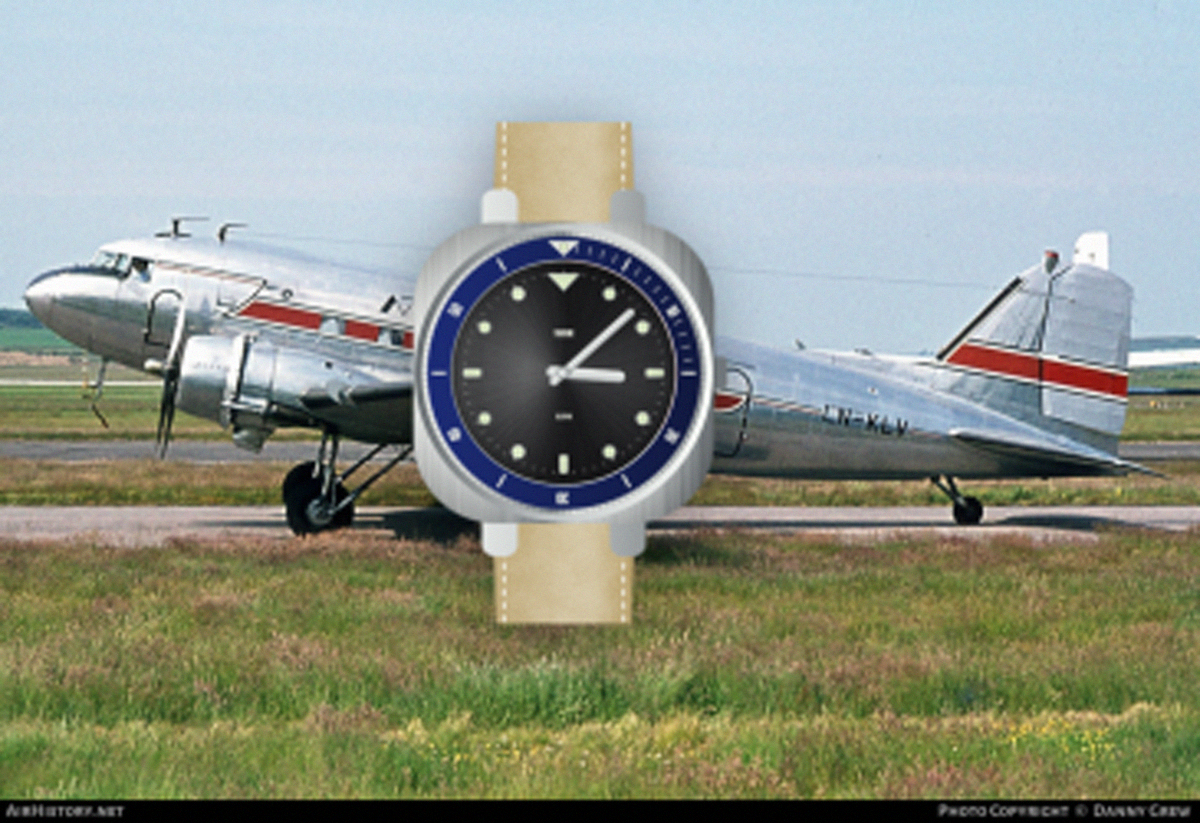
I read 3.08
